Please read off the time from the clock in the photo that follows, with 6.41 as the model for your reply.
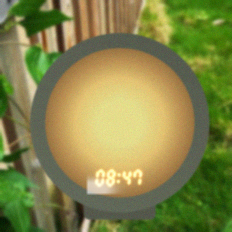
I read 8.47
